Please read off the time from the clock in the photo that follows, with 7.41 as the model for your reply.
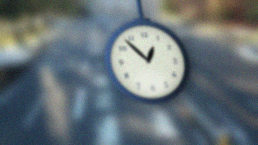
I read 12.53
